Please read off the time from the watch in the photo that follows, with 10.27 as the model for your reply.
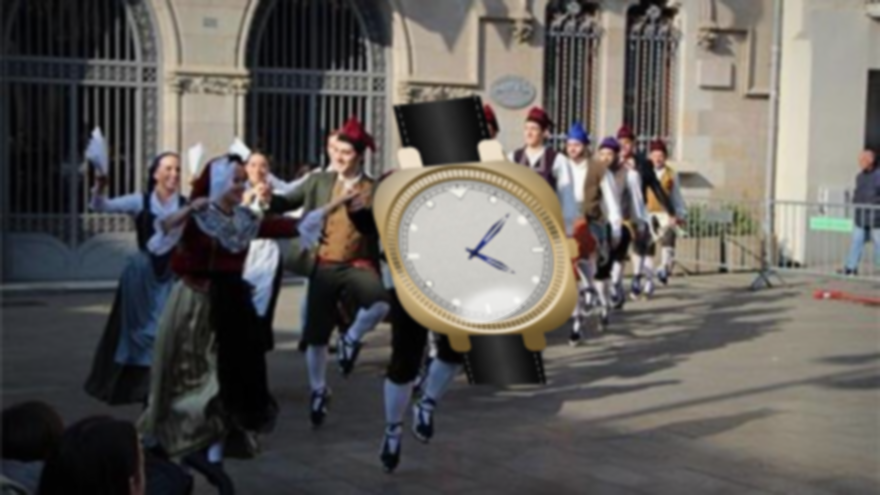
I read 4.08
